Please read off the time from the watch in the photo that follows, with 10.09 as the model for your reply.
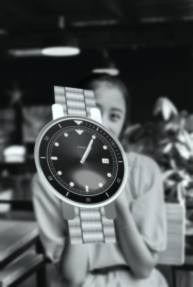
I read 1.05
